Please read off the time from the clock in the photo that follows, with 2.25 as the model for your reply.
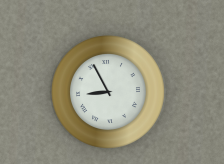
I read 8.56
